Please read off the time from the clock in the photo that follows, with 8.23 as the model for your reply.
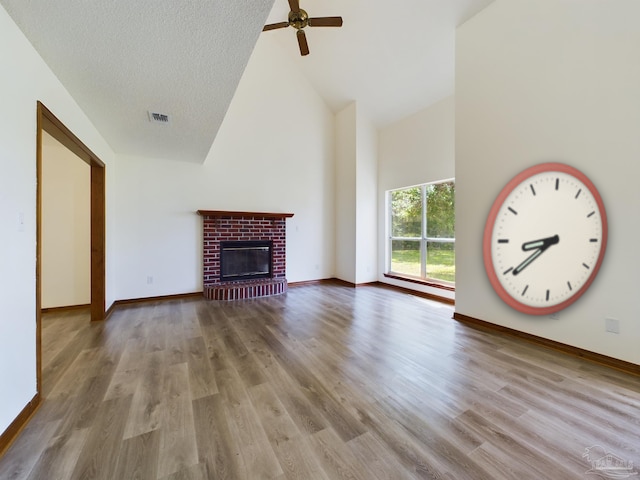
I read 8.39
